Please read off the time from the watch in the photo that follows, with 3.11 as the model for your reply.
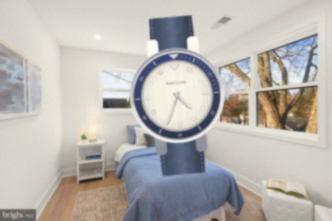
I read 4.34
